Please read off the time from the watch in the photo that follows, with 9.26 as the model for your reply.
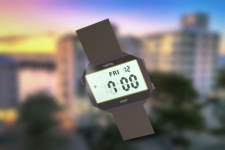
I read 7.00
